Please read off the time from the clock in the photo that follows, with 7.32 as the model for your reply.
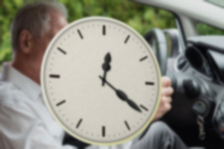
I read 12.21
